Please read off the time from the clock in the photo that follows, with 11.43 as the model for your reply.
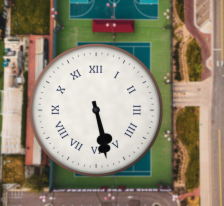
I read 5.28
